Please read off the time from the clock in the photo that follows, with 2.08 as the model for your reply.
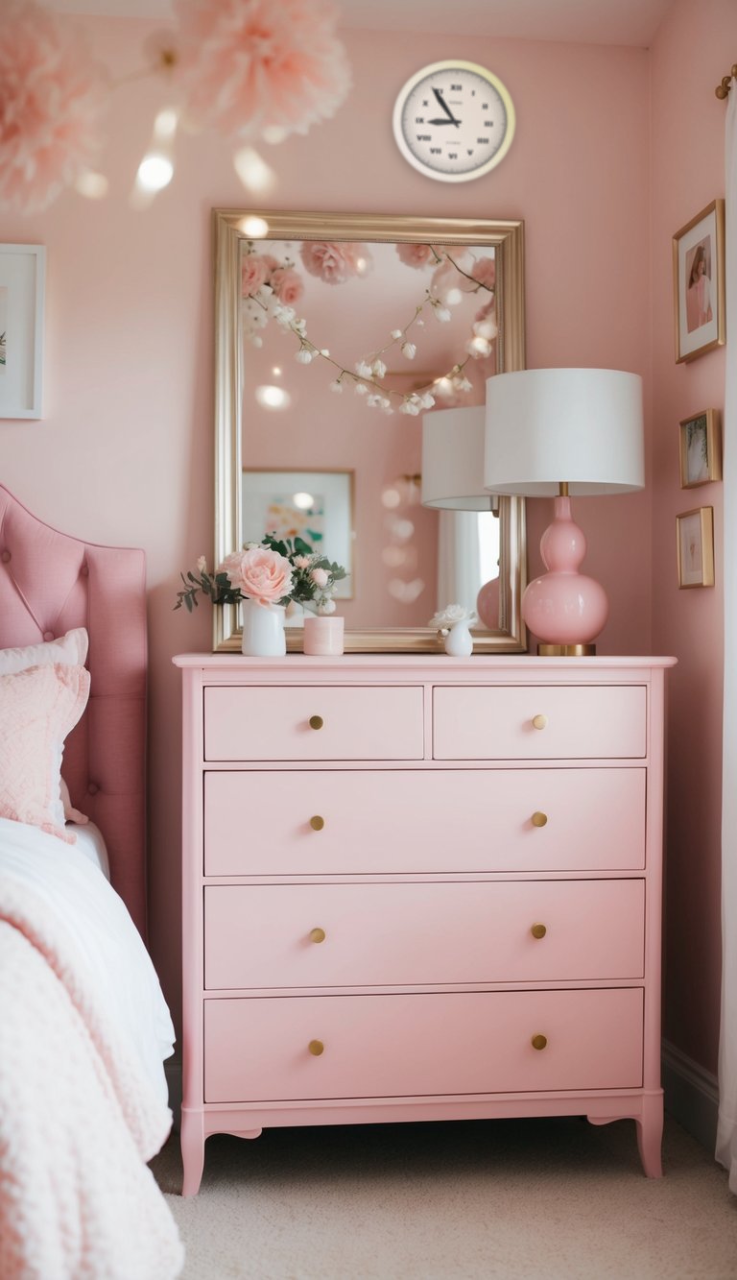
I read 8.54
